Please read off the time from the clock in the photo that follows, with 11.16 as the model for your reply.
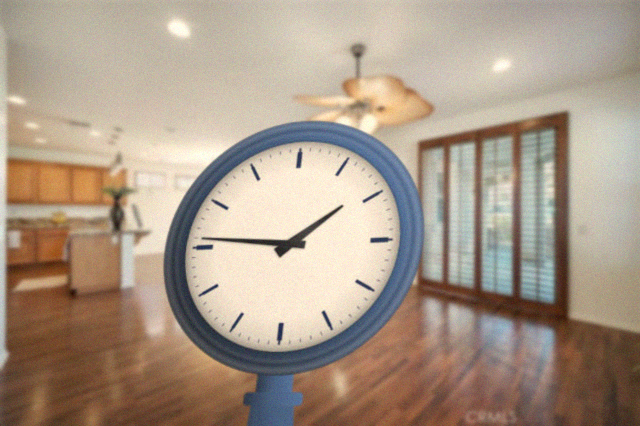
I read 1.46
